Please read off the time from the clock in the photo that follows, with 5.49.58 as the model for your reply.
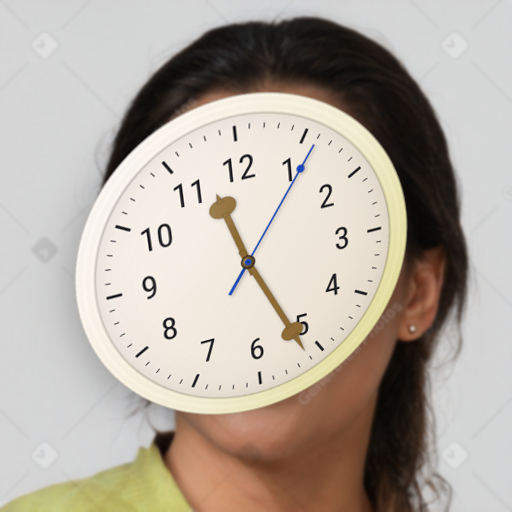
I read 11.26.06
